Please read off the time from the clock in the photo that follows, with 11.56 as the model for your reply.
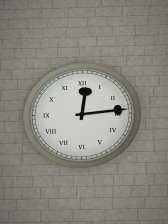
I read 12.14
